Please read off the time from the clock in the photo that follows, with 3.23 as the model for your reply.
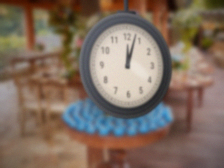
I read 12.03
